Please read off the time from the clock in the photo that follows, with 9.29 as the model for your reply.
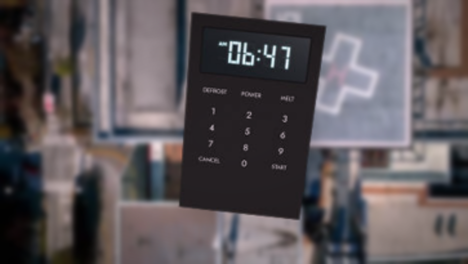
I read 6.47
